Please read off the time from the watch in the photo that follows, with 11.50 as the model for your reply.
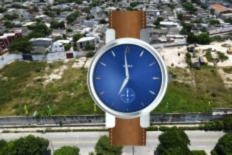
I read 6.59
